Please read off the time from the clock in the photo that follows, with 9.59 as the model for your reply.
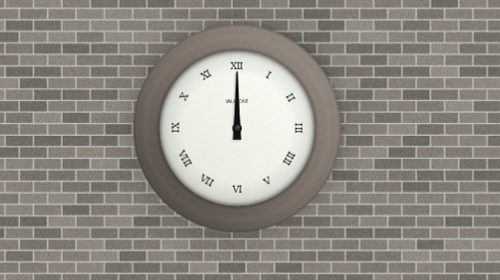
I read 12.00
